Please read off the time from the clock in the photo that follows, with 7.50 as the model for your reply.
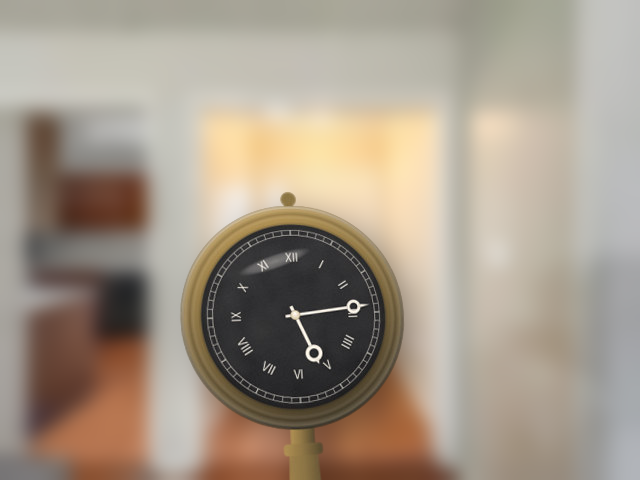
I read 5.14
